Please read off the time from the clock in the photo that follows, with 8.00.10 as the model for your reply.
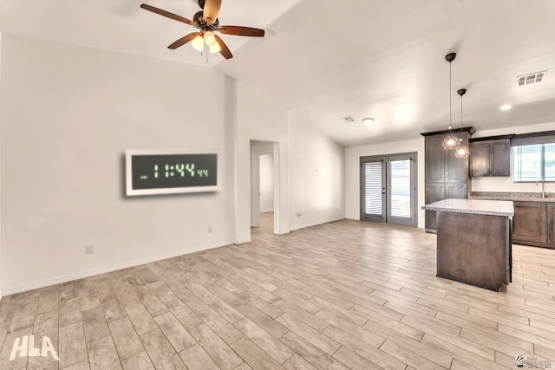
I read 11.44.44
